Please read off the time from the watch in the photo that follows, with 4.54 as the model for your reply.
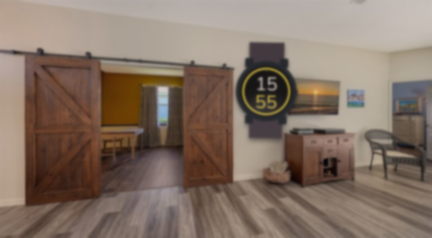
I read 15.55
